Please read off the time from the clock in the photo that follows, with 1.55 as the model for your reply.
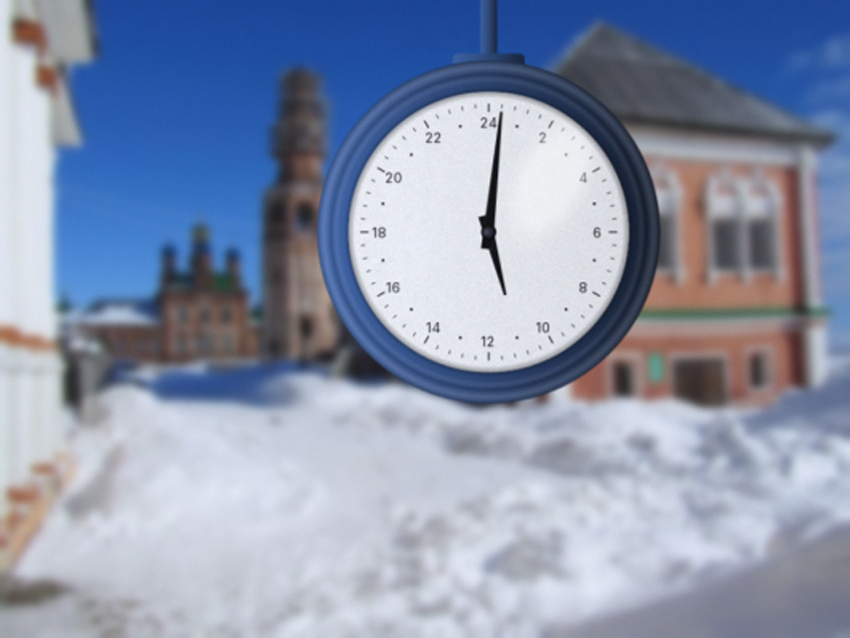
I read 11.01
